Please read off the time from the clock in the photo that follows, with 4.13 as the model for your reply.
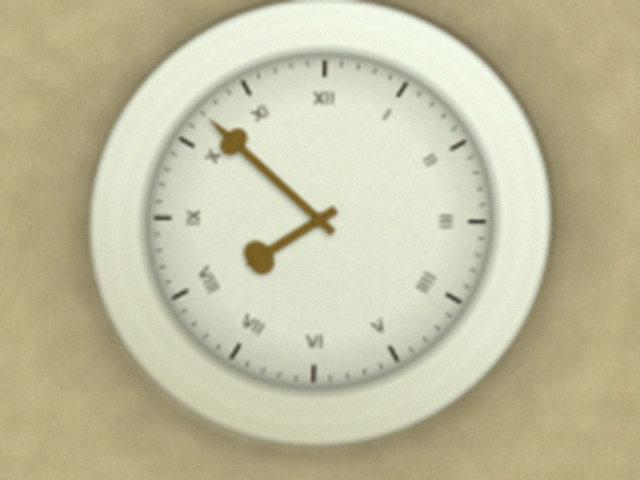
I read 7.52
